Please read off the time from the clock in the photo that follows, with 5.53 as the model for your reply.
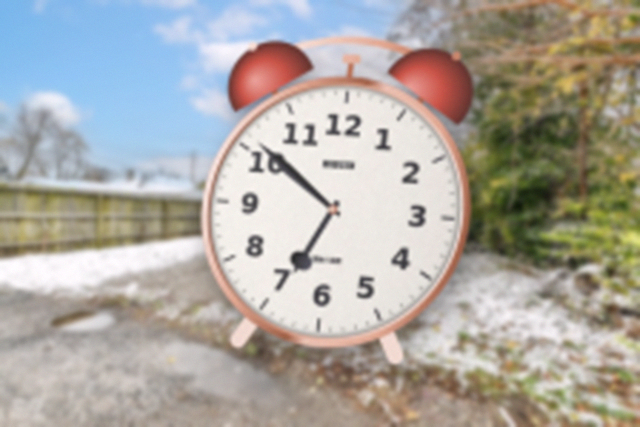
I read 6.51
